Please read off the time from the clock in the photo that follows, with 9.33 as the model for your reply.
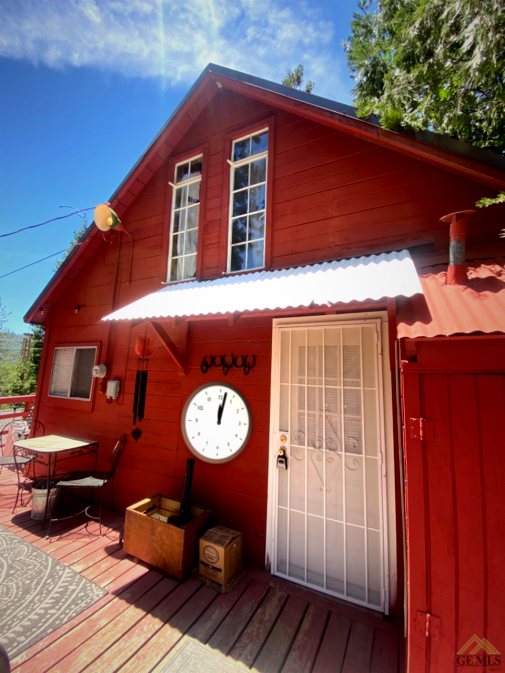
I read 12.02
